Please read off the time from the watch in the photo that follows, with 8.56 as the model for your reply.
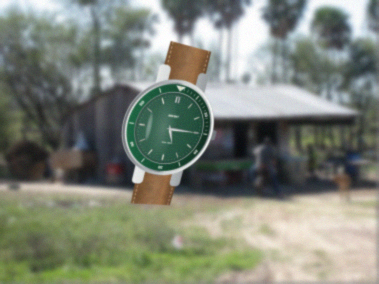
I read 5.15
